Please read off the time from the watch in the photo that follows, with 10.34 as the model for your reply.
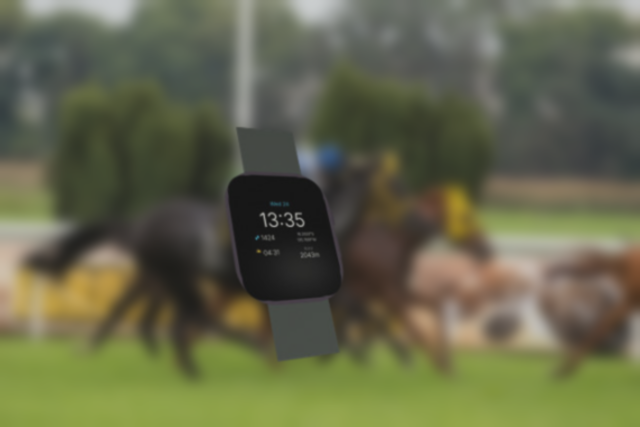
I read 13.35
